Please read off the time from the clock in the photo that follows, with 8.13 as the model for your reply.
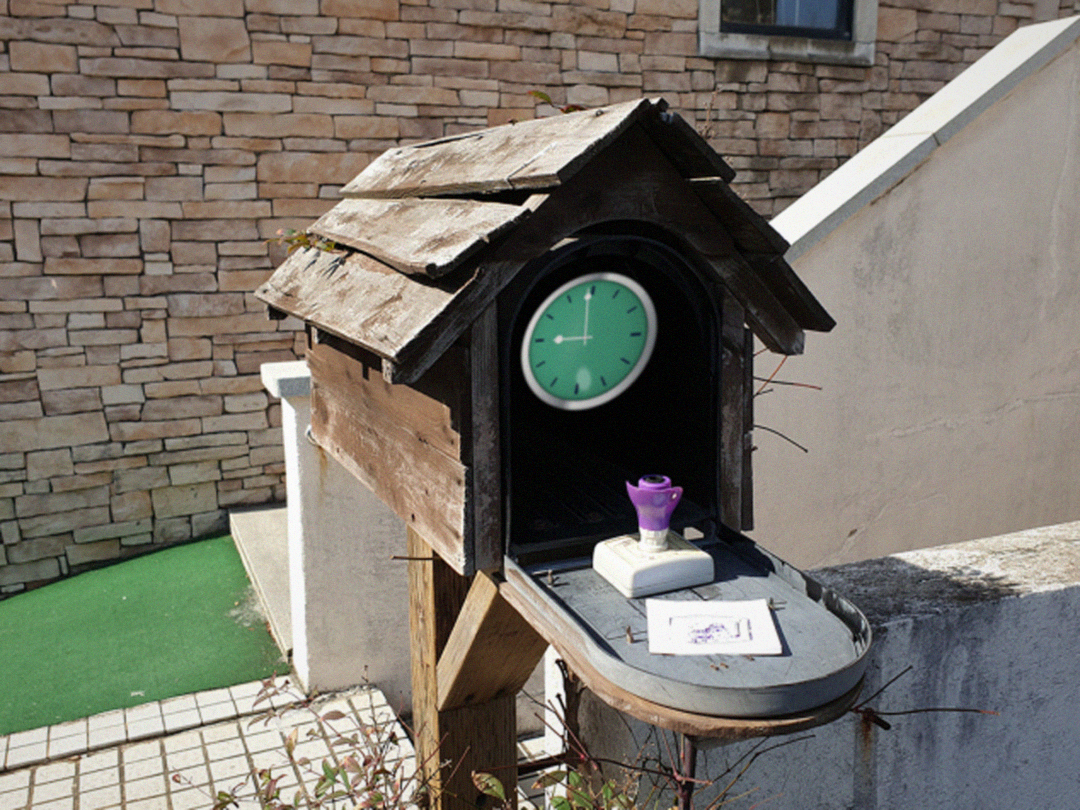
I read 8.59
